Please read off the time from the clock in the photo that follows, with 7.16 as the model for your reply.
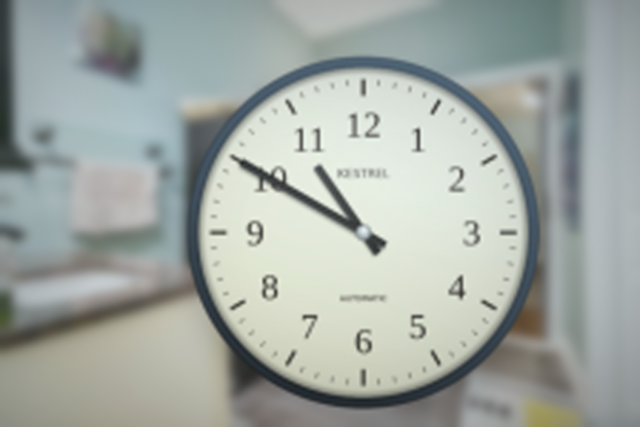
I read 10.50
